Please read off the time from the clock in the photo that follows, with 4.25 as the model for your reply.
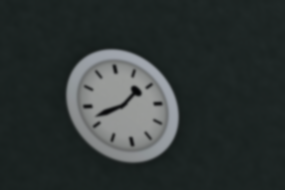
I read 1.42
